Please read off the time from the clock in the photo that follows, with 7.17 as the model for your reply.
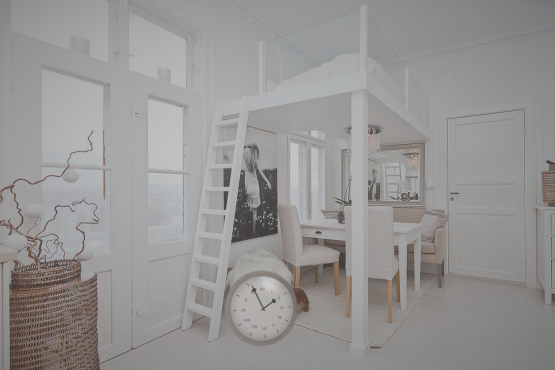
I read 1.56
